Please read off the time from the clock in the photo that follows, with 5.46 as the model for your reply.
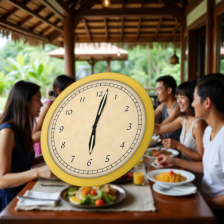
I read 6.02
